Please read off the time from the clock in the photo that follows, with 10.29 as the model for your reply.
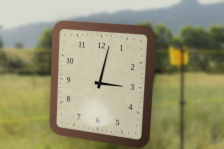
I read 3.02
